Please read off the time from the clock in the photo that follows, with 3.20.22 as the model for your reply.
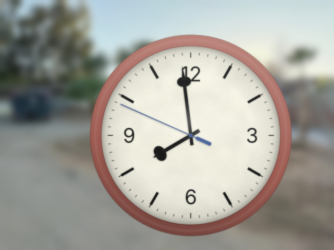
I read 7.58.49
